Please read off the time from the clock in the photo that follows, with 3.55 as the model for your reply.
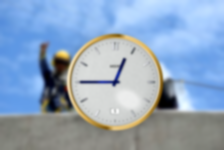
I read 12.45
